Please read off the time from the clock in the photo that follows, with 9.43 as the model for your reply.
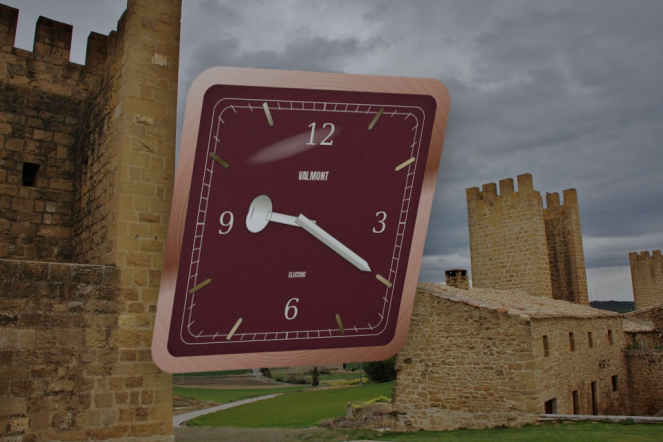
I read 9.20
